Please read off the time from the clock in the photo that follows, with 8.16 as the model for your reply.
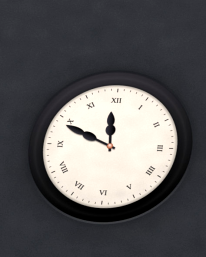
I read 11.49
